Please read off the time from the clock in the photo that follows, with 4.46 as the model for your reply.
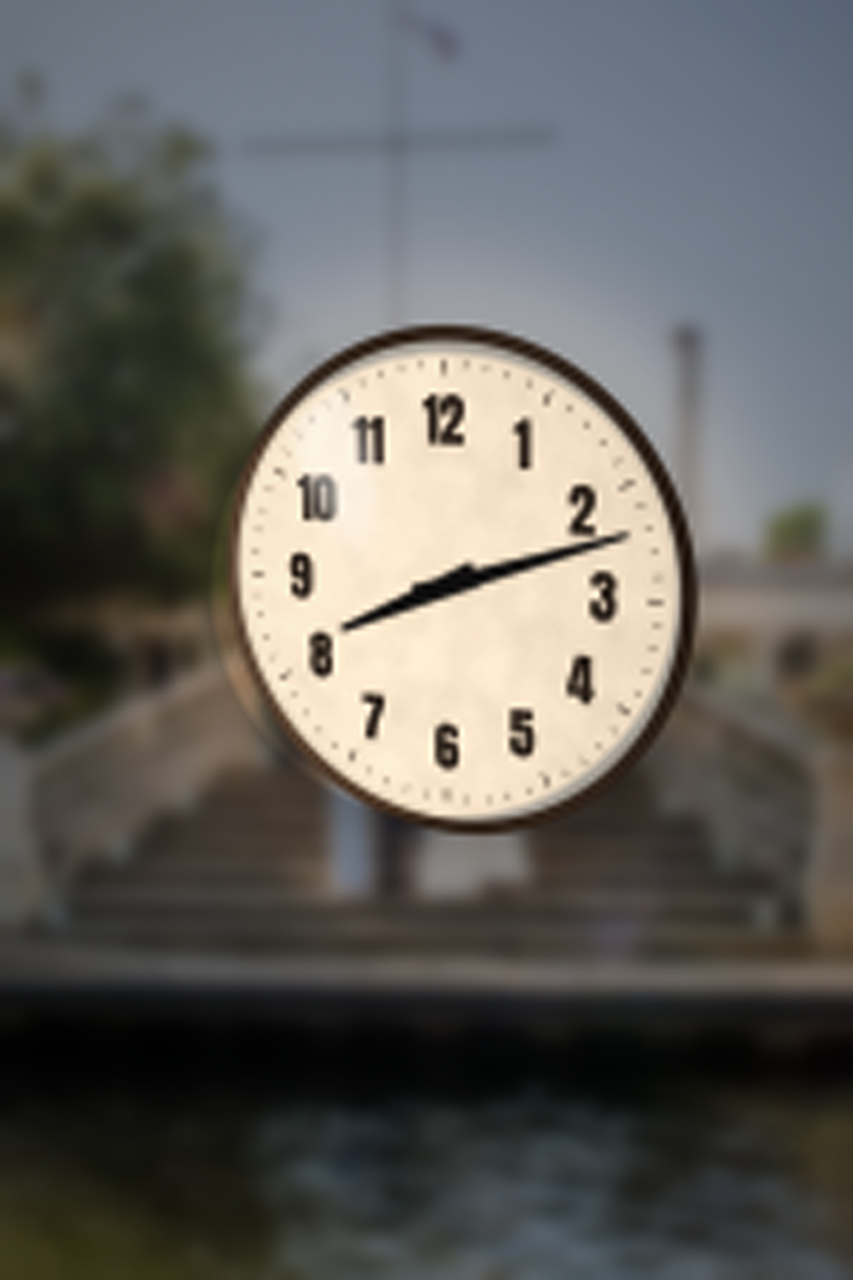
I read 8.12
